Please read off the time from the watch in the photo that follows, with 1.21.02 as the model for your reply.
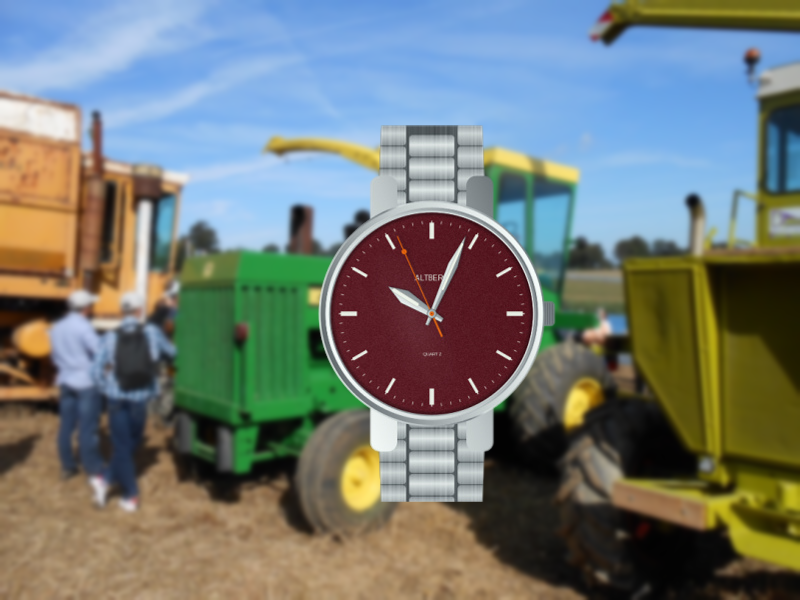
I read 10.03.56
